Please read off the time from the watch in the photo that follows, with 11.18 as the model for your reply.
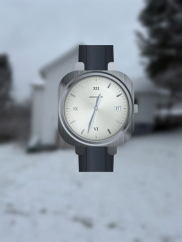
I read 12.33
